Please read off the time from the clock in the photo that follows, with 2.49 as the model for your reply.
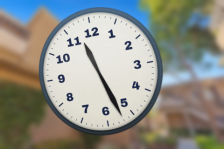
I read 11.27
